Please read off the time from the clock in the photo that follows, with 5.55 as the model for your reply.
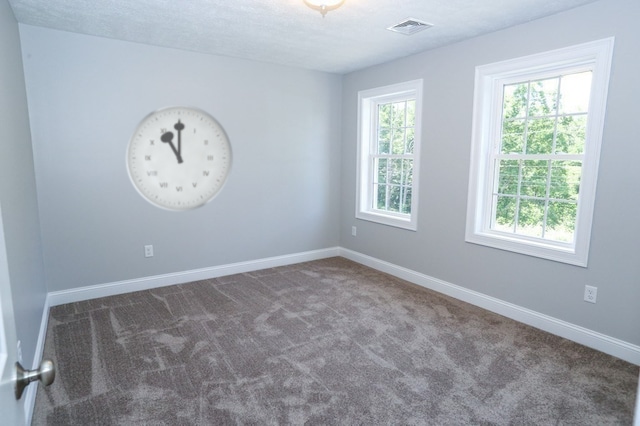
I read 11.00
